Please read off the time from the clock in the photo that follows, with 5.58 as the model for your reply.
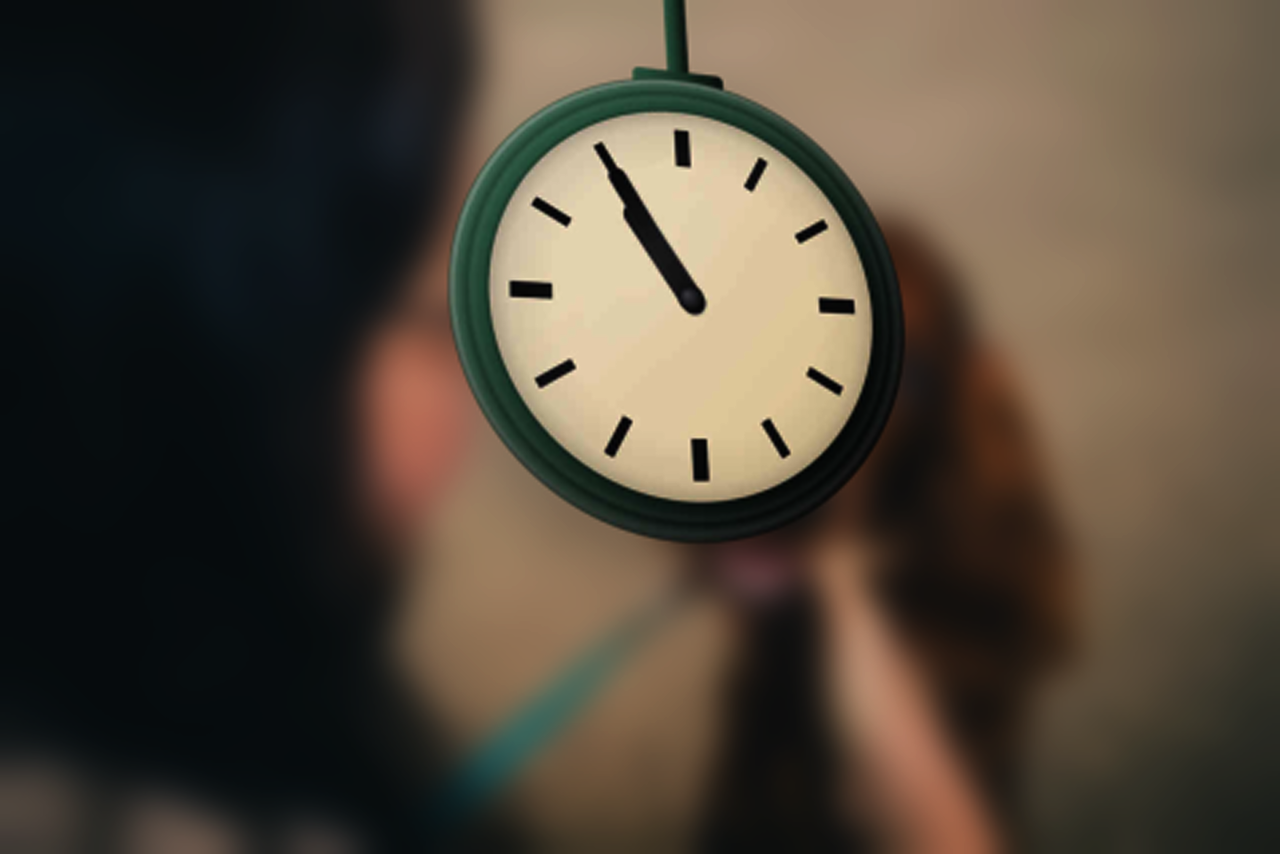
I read 10.55
